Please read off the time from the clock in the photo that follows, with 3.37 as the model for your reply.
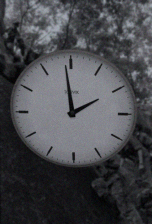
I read 1.59
